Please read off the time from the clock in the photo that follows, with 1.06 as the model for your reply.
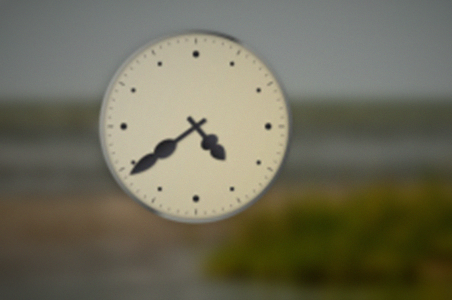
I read 4.39
